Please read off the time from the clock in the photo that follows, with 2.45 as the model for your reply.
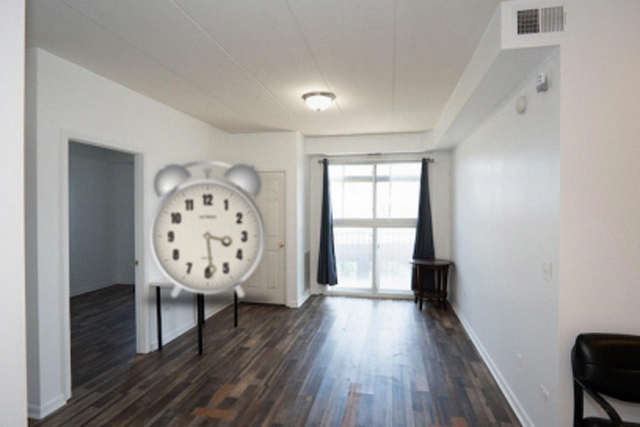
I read 3.29
